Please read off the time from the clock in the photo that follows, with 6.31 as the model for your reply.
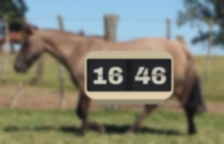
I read 16.46
